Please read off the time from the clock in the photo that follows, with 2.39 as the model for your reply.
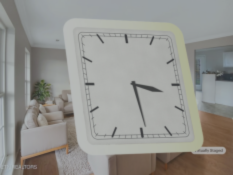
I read 3.29
